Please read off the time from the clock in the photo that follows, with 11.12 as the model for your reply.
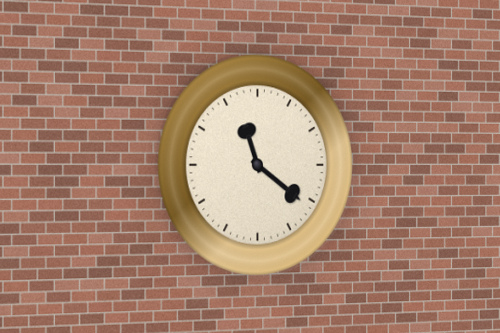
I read 11.21
